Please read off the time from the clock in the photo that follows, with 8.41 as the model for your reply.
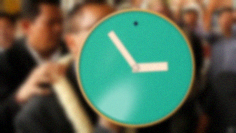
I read 2.54
